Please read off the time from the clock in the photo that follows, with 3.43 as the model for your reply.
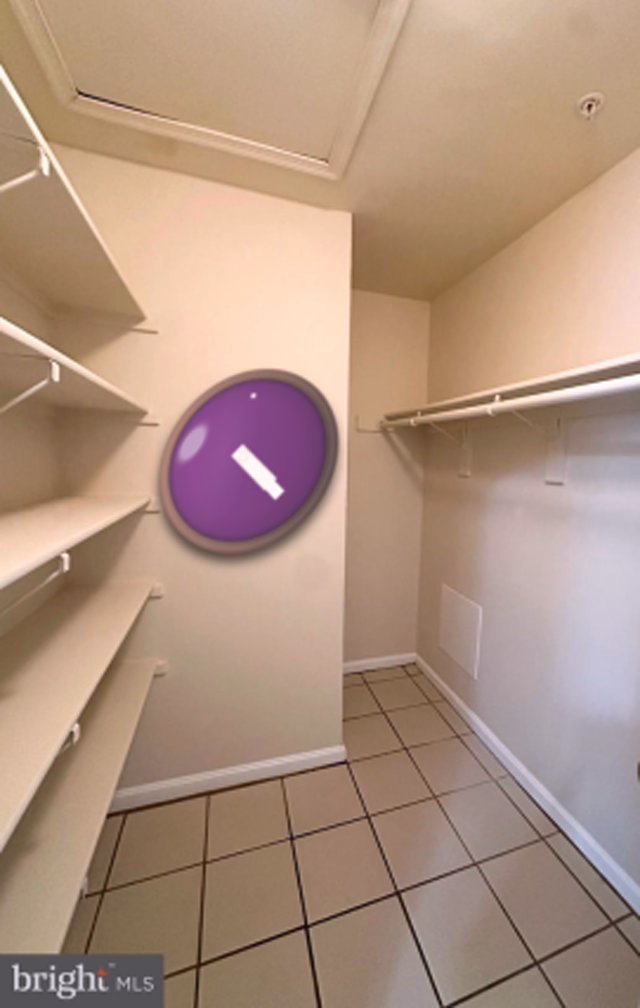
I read 4.22
